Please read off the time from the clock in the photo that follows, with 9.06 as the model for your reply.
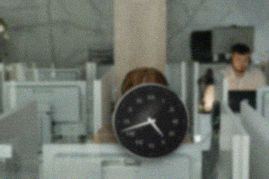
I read 4.42
